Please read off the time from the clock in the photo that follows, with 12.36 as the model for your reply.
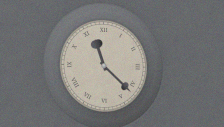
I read 11.22
